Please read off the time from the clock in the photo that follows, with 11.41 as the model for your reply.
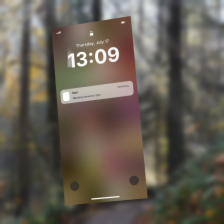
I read 13.09
